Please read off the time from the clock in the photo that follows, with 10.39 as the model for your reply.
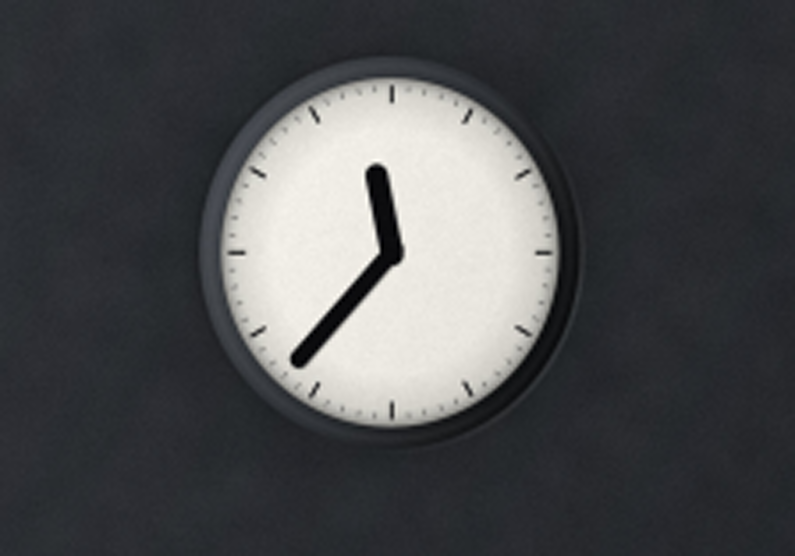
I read 11.37
